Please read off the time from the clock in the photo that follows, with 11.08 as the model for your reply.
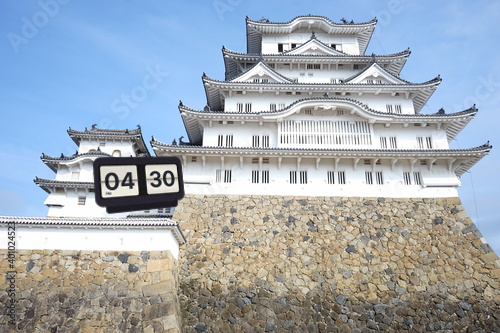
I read 4.30
